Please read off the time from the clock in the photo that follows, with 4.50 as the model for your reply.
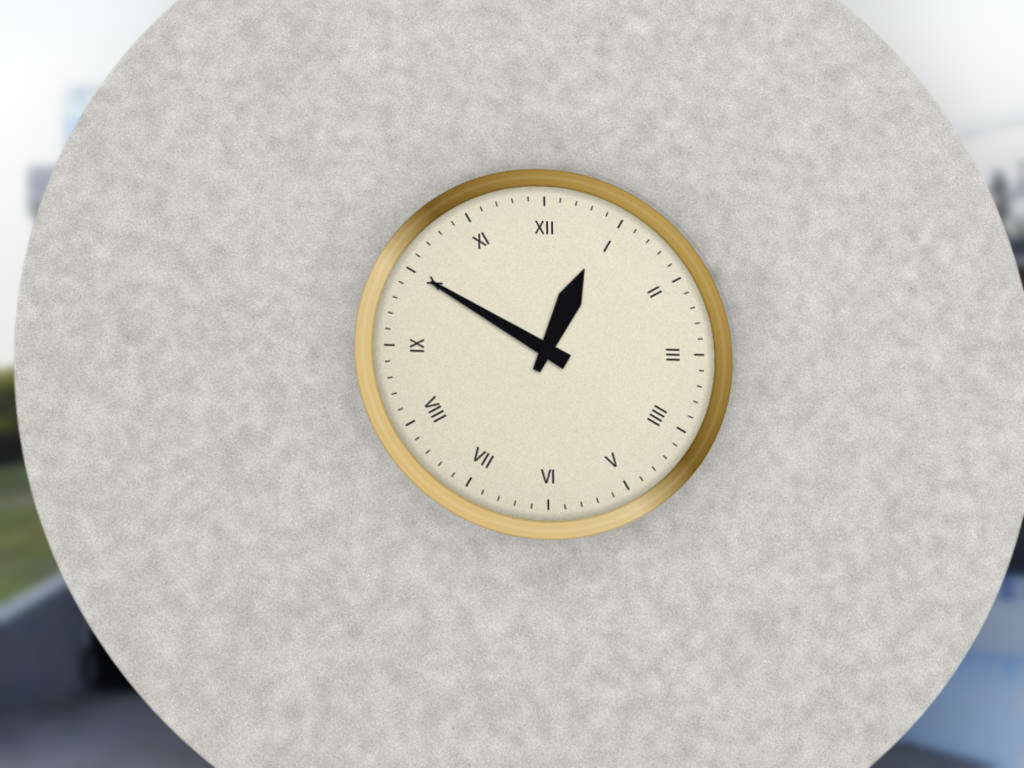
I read 12.50
